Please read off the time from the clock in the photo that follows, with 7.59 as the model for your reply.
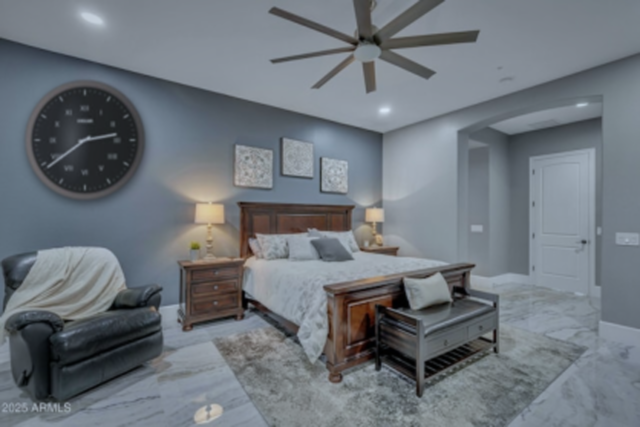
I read 2.39
